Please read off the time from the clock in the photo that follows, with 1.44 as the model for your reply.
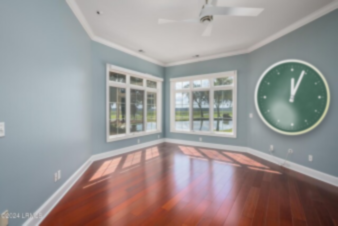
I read 12.04
